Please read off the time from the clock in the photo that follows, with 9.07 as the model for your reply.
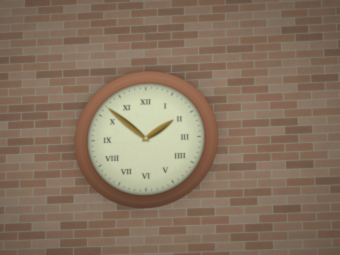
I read 1.52
